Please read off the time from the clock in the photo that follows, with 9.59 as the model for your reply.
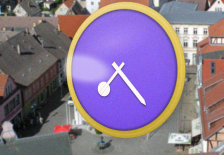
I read 7.23
